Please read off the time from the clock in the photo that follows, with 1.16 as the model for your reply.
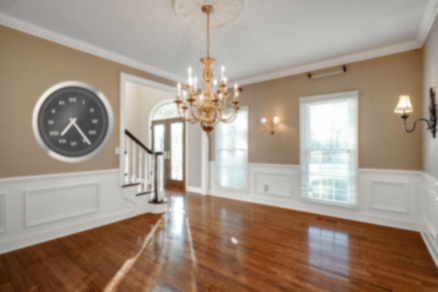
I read 7.24
